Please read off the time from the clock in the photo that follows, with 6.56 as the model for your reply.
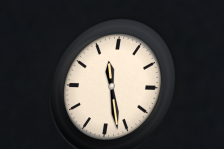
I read 11.27
